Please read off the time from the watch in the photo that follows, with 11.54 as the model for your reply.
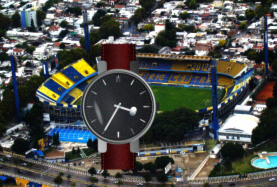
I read 3.35
